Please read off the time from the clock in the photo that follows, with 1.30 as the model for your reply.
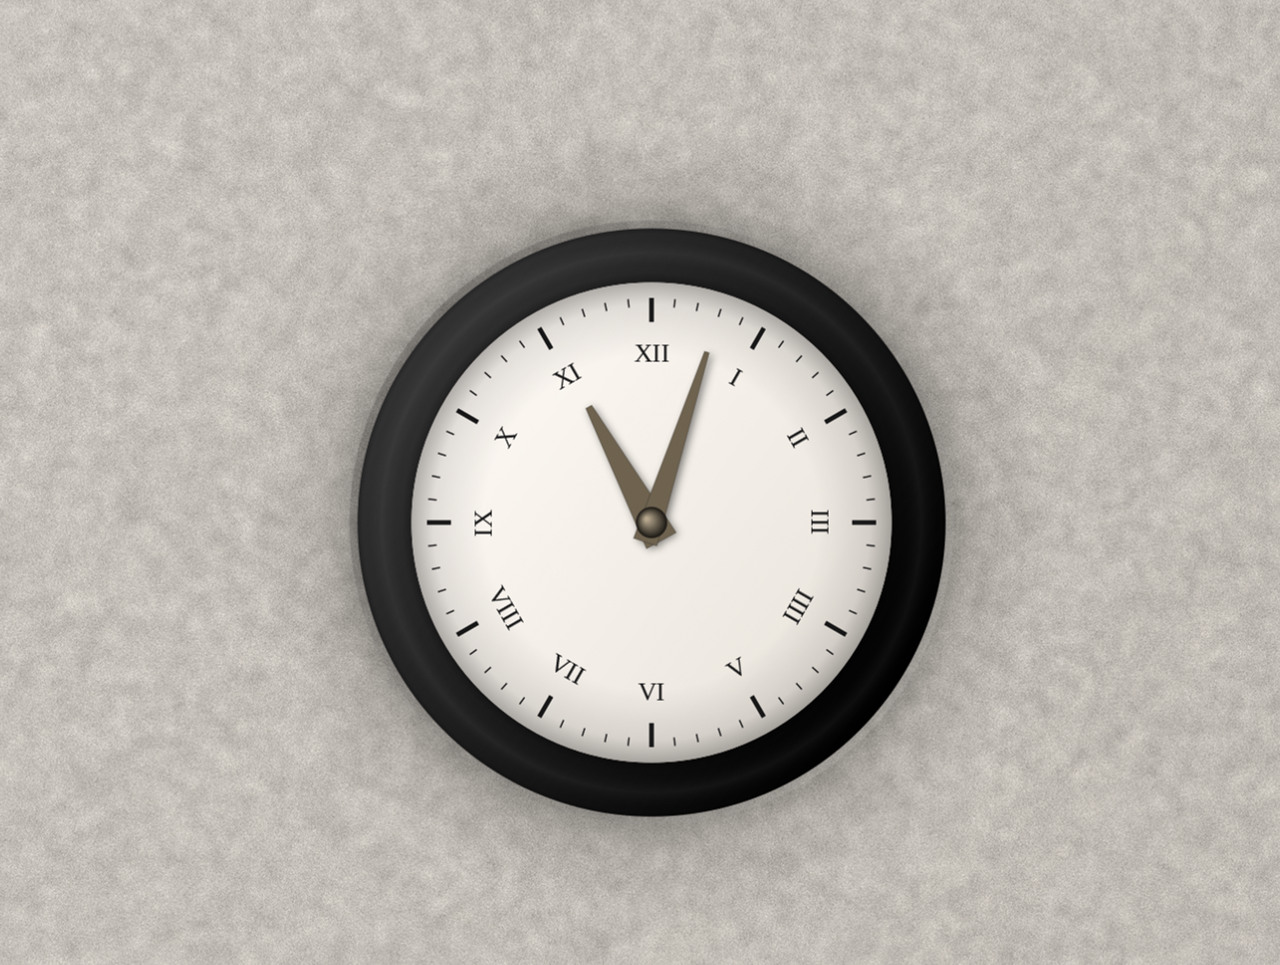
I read 11.03
